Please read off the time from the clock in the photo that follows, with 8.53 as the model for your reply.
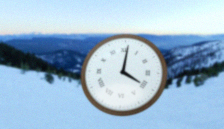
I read 4.01
